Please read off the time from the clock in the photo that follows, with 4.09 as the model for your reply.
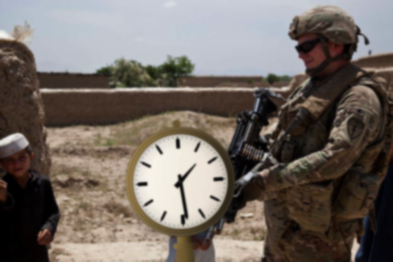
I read 1.29
